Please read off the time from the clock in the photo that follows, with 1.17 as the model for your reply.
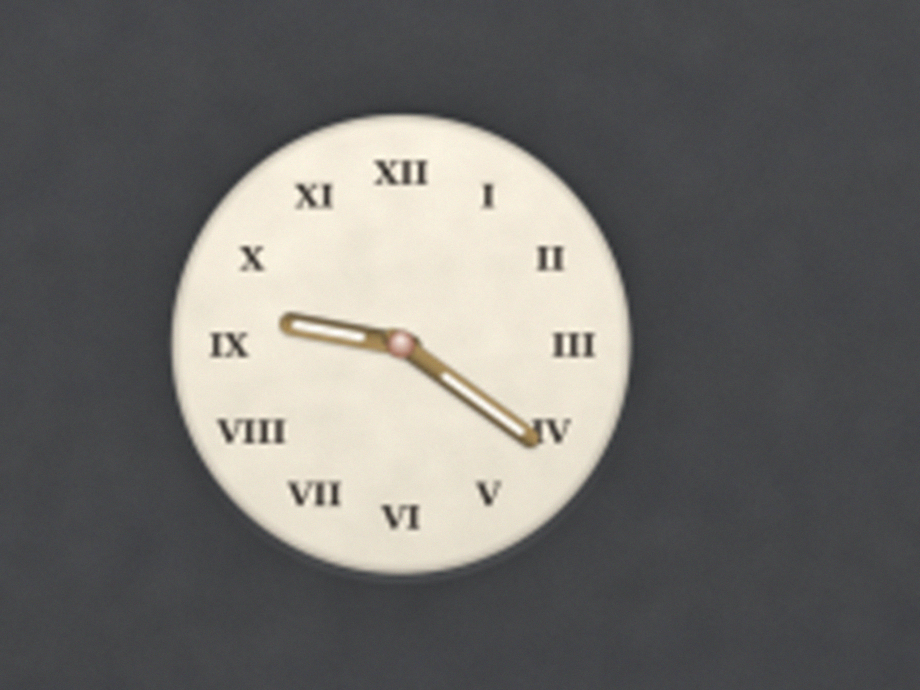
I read 9.21
